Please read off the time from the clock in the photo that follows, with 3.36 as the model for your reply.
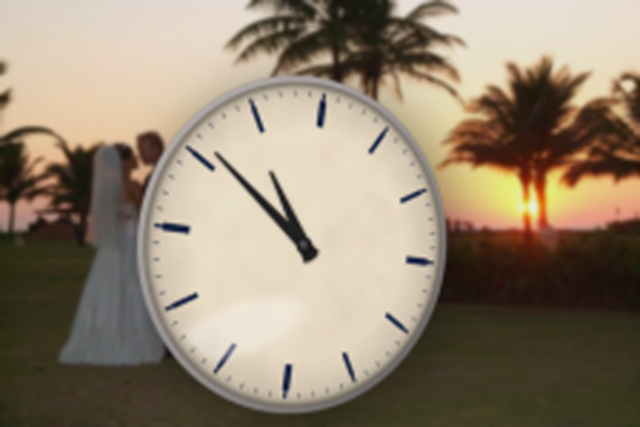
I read 10.51
